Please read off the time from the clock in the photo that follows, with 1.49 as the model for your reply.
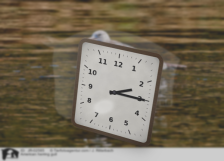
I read 2.15
